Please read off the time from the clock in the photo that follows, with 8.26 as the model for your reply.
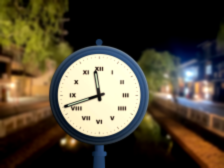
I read 11.42
